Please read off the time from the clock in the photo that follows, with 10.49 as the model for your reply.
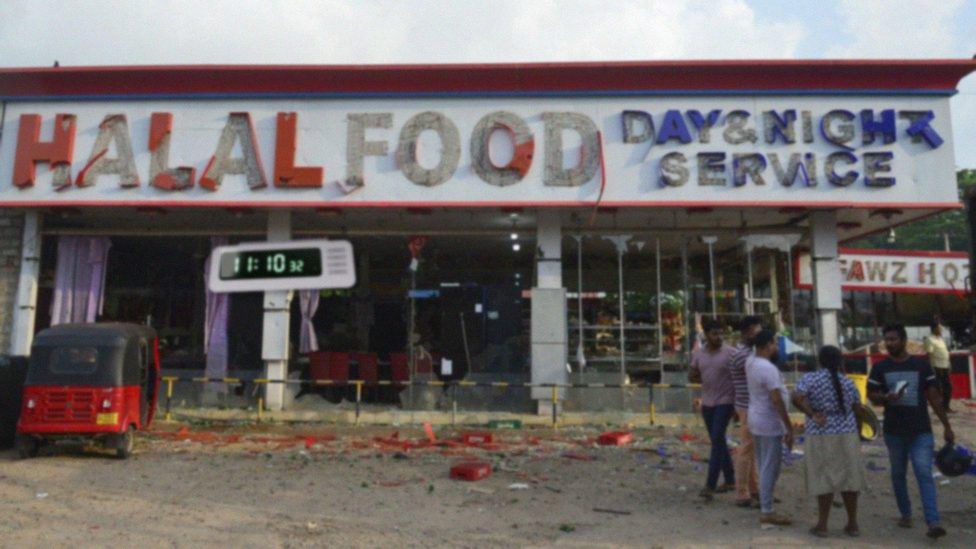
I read 11.10
